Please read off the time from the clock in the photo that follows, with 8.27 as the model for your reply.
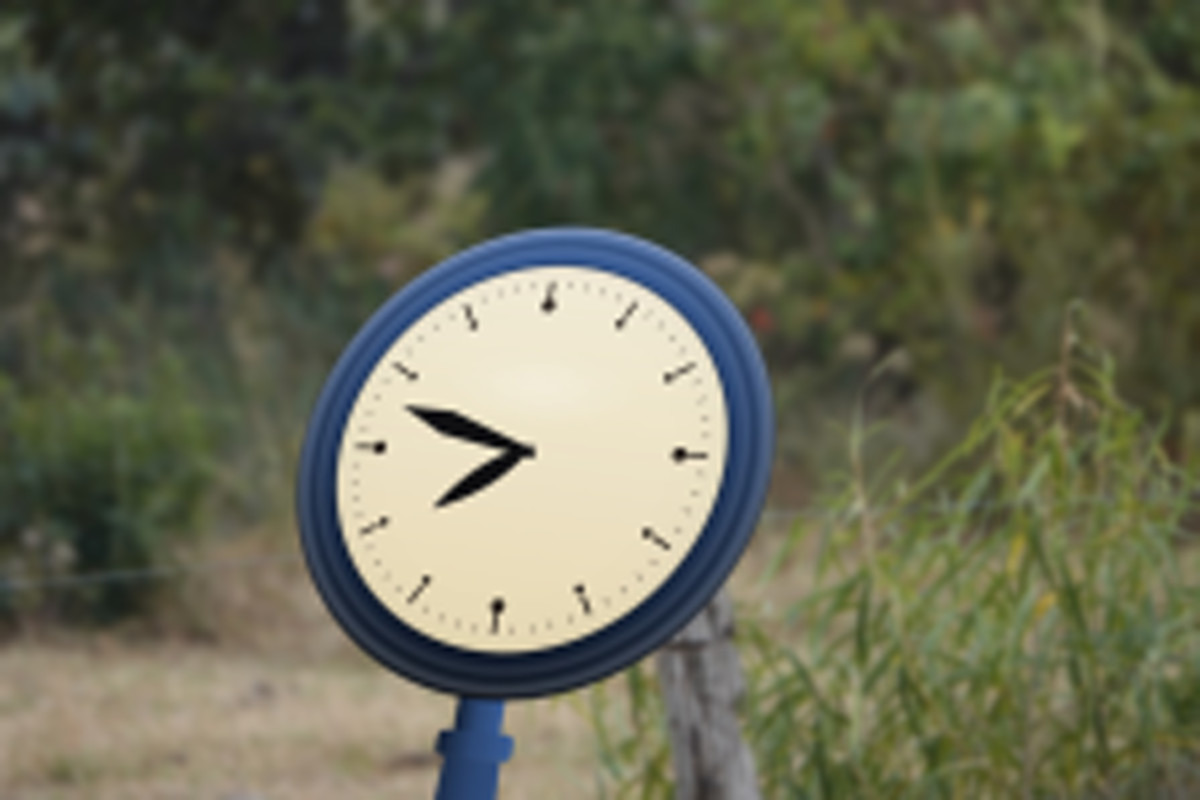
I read 7.48
